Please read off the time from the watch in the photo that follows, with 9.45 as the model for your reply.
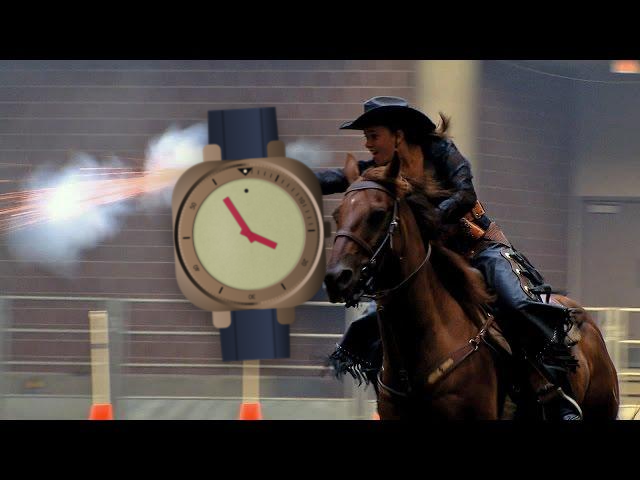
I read 3.55
